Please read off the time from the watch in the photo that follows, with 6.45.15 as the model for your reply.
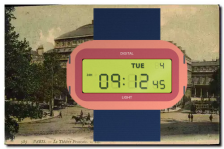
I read 9.12.45
